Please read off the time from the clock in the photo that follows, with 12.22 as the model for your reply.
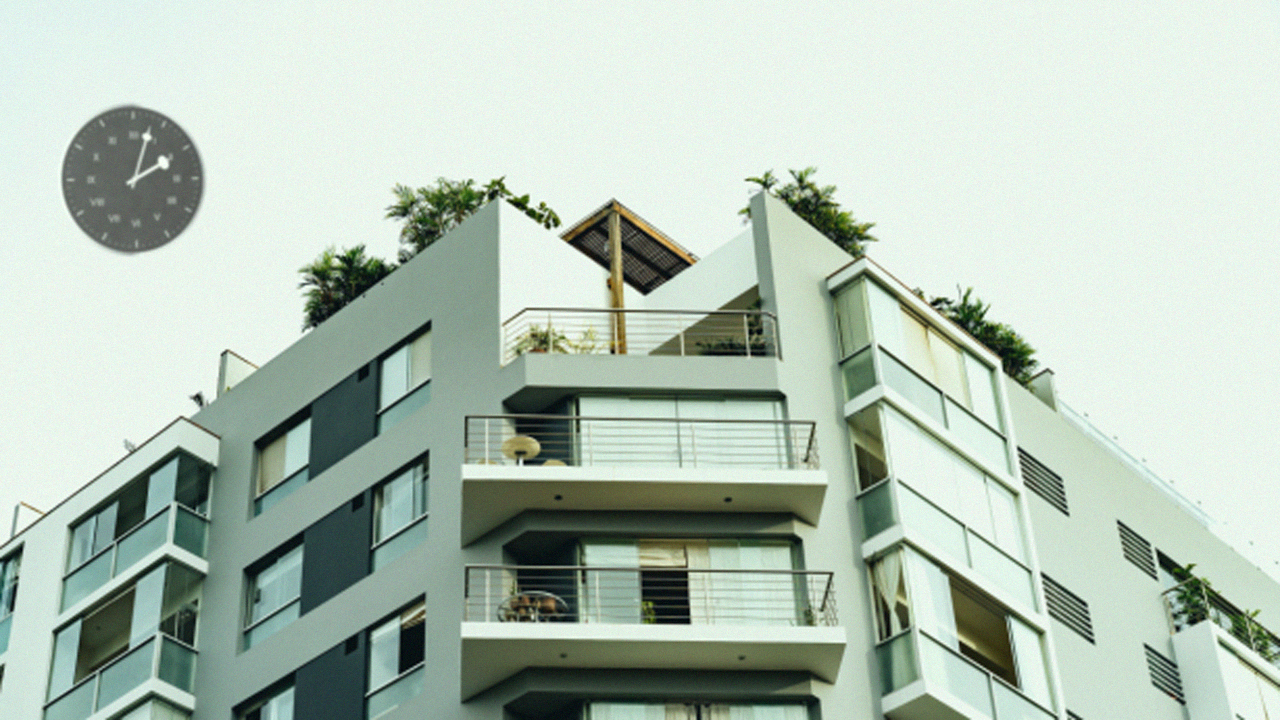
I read 2.03
